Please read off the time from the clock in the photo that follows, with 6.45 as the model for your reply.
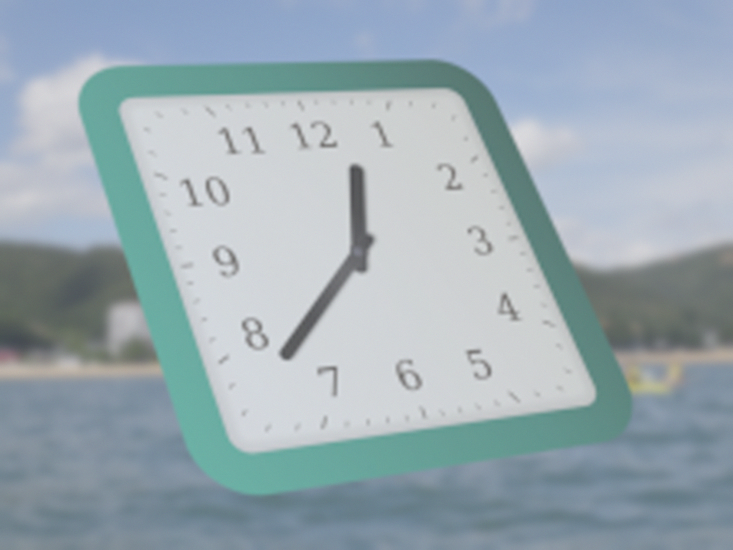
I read 12.38
